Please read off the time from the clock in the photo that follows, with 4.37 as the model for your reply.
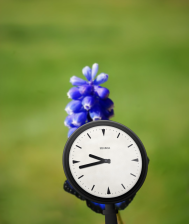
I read 9.43
